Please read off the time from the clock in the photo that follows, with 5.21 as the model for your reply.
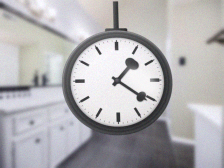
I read 1.21
